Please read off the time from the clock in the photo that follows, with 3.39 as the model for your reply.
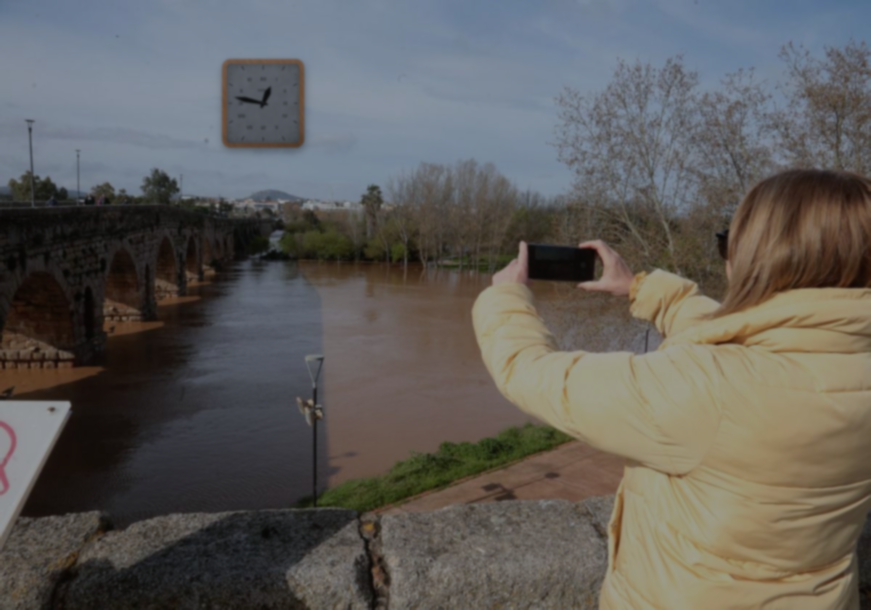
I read 12.47
